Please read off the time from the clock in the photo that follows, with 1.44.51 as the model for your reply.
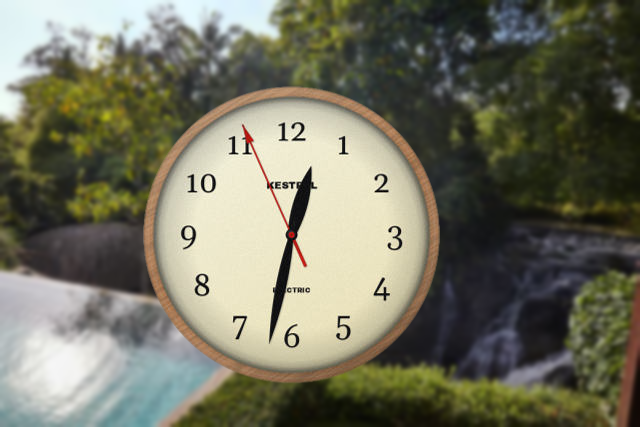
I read 12.31.56
